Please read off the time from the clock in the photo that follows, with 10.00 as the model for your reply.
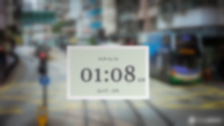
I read 1.08
